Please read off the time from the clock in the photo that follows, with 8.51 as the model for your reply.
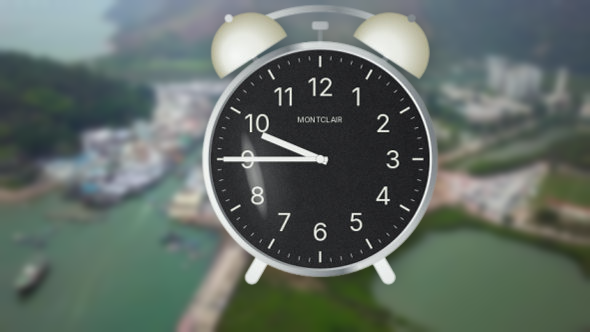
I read 9.45
